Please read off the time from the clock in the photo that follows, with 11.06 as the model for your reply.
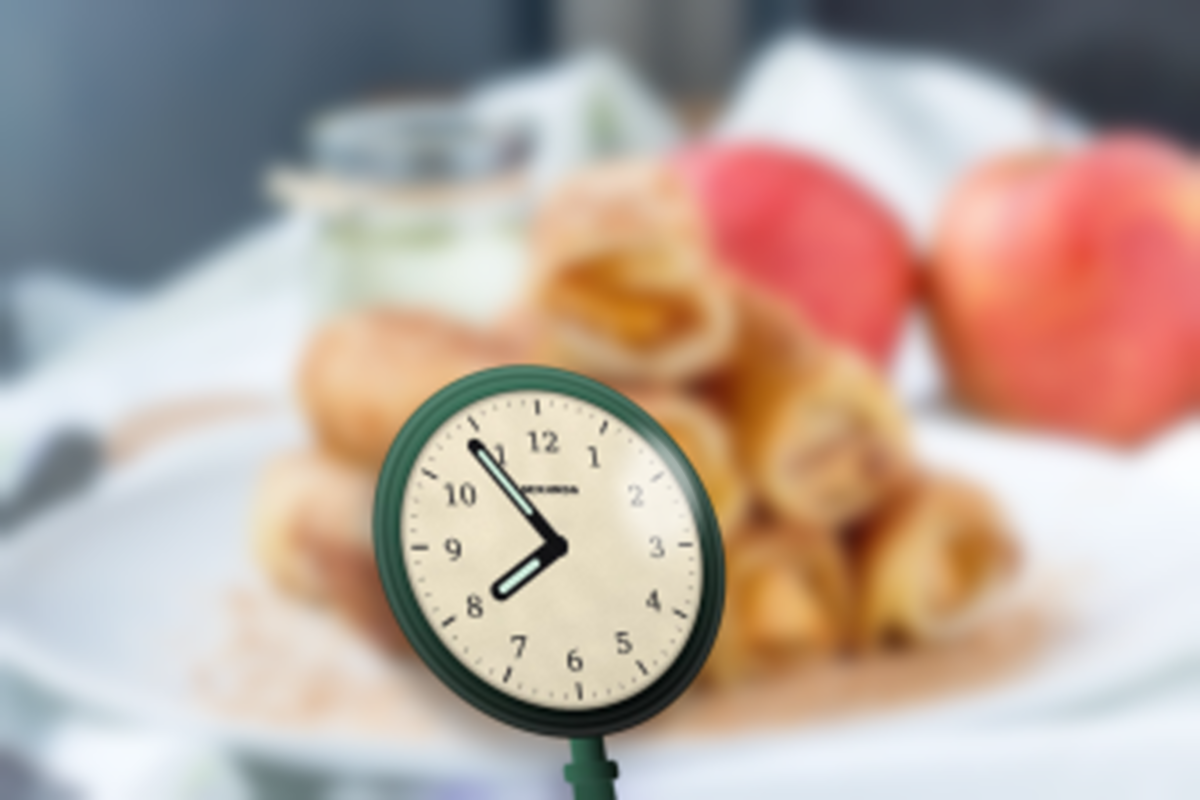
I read 7.54
